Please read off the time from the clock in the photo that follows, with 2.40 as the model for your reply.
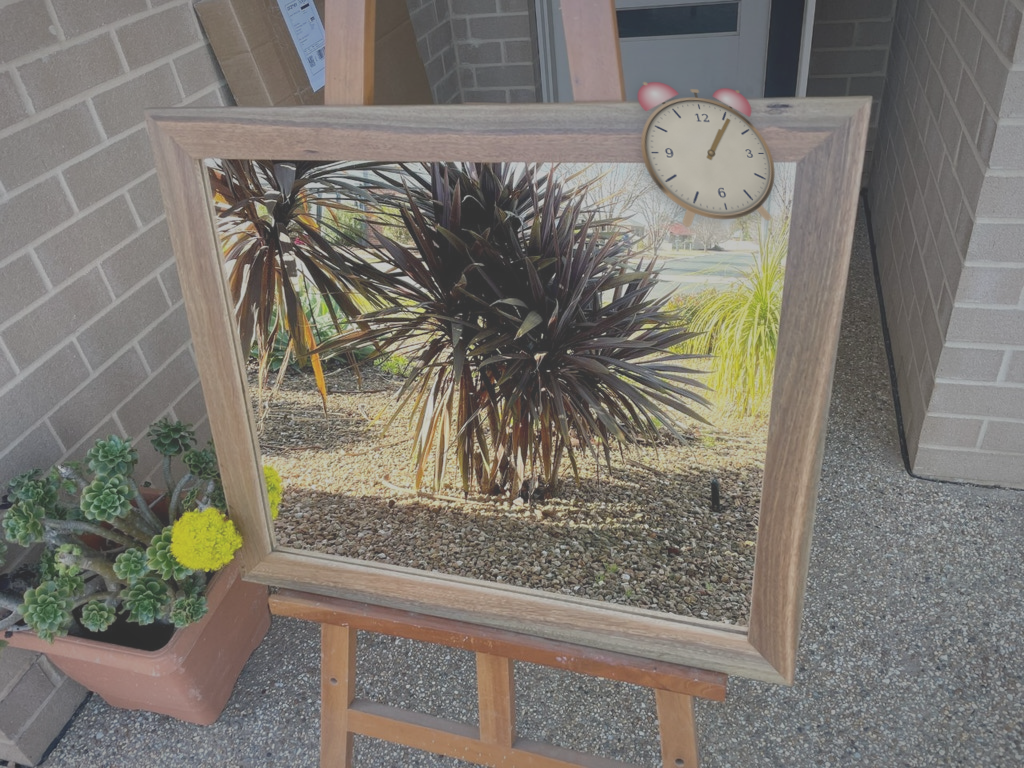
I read 1.06
